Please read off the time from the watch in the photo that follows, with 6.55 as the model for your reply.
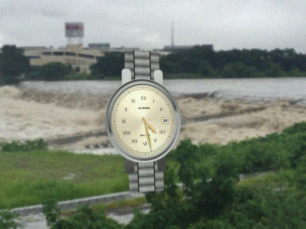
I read 4.28
